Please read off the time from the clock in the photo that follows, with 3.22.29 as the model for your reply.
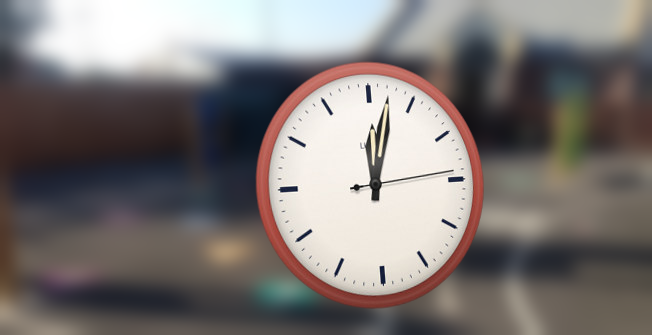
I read 12.02.14
